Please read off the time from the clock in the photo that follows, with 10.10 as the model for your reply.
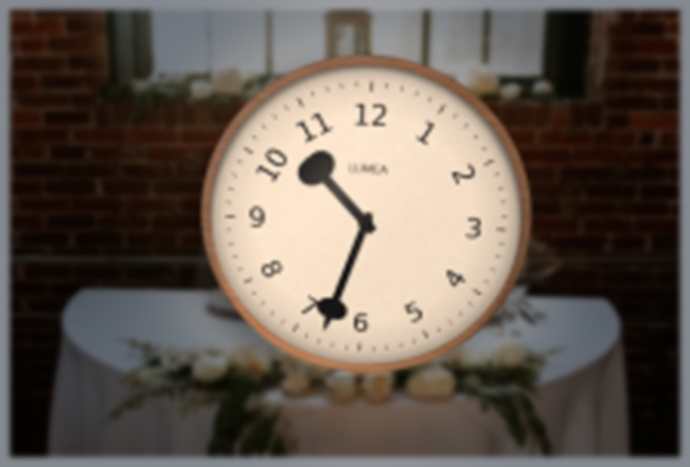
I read 10.33
